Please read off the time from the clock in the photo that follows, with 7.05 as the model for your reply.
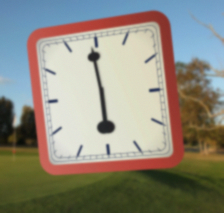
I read 5.59
